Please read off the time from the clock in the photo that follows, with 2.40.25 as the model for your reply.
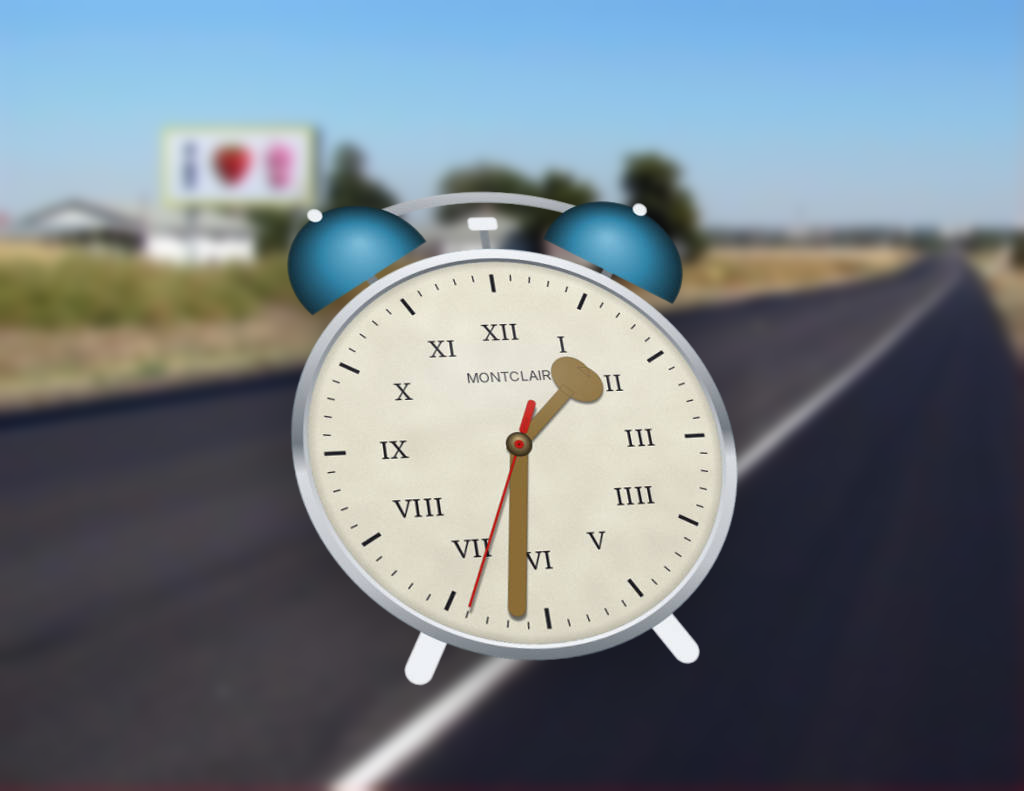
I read 1.31.34
